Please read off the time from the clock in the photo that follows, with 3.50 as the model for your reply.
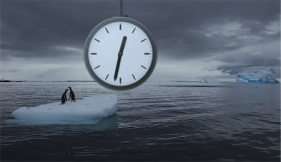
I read 12.32
